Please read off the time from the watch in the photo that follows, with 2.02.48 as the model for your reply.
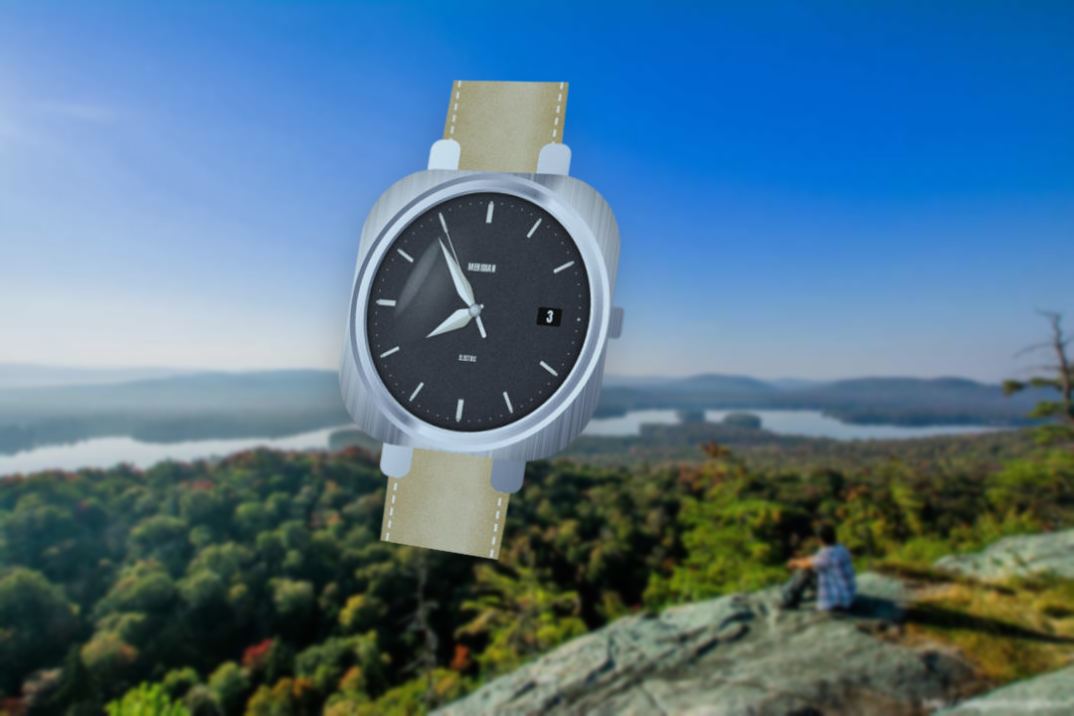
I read 7.53.55
